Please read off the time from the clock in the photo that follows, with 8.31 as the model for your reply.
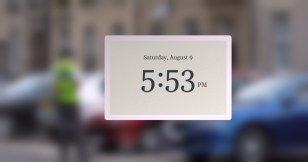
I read 5.53
